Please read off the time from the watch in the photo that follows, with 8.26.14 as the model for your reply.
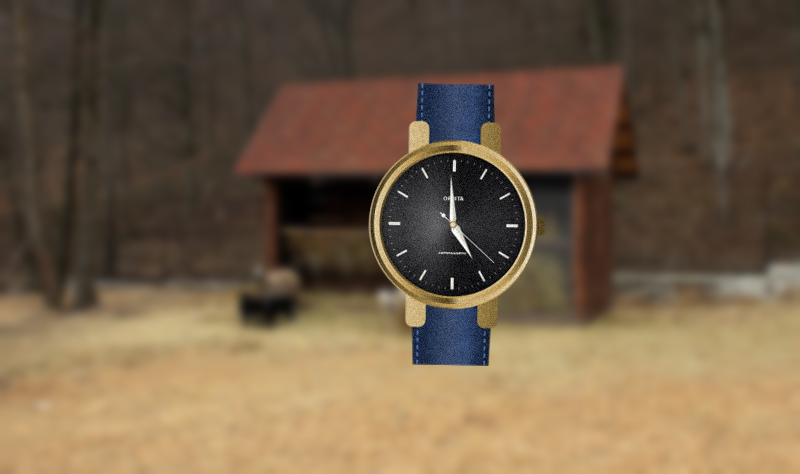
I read 4.59.22
